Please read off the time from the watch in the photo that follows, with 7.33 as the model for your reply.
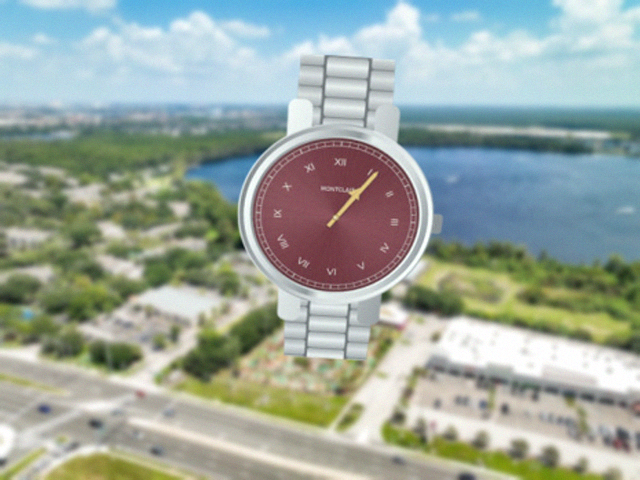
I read 1.06
